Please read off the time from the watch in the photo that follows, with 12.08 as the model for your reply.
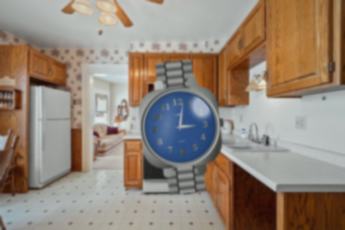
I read 3.02
